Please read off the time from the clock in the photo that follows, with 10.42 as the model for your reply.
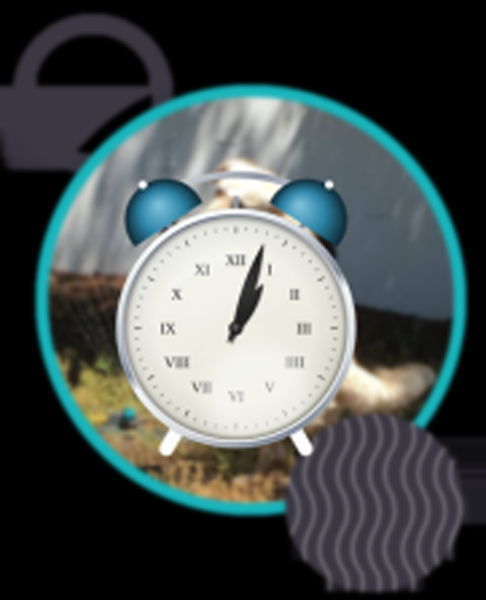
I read 1.03
